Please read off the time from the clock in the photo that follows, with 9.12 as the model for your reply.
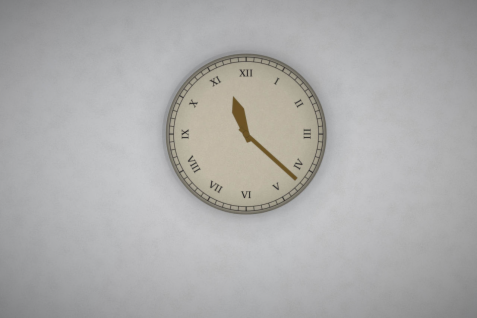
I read 11.22
